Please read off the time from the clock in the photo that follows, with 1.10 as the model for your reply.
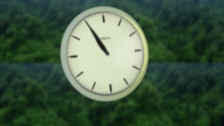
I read 10.55
